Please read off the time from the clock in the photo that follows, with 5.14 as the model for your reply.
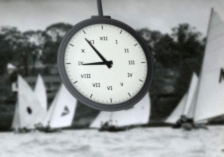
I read 8.54
